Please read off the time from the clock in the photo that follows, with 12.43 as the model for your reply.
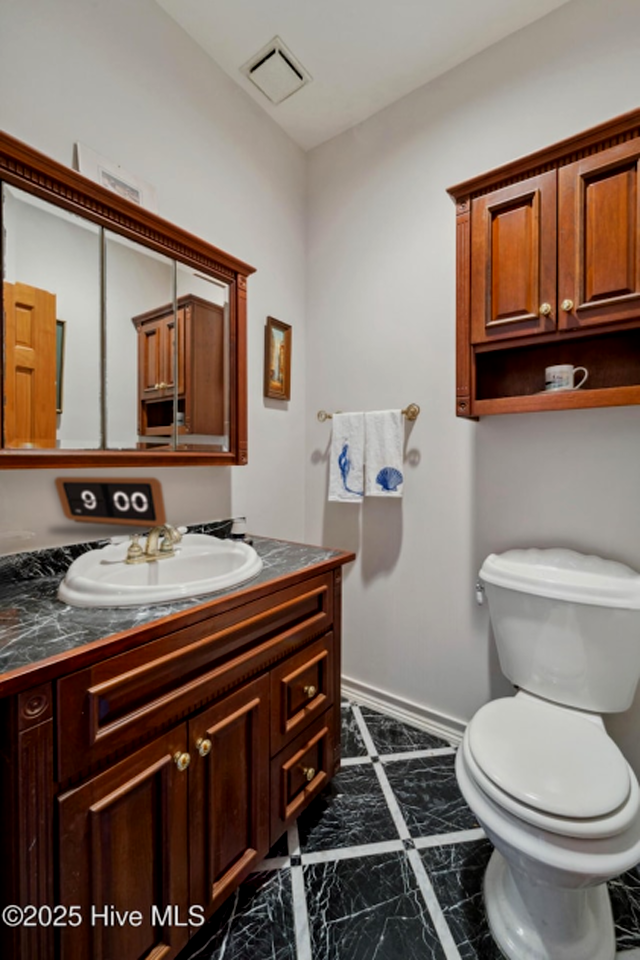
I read 9.00
